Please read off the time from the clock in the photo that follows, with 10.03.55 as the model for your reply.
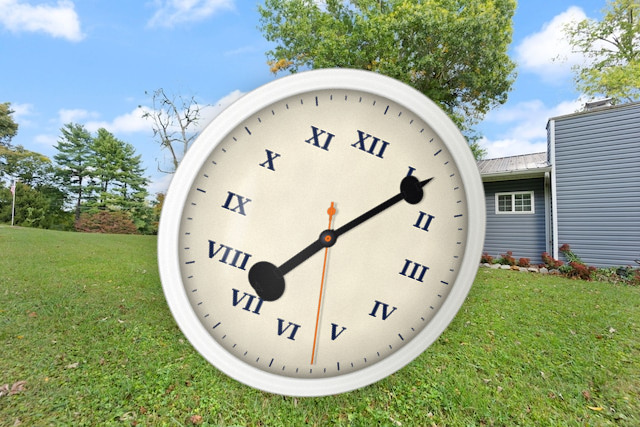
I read 7.06.27
